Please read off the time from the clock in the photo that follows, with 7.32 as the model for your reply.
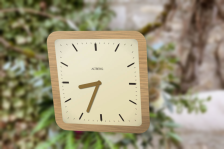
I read 8.34
